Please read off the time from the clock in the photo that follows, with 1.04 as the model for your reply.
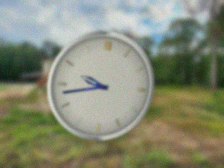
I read 9.43
